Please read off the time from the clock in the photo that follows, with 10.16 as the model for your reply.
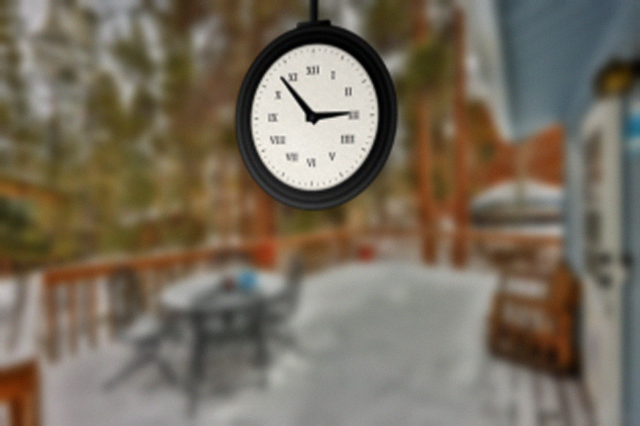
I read 2.53
